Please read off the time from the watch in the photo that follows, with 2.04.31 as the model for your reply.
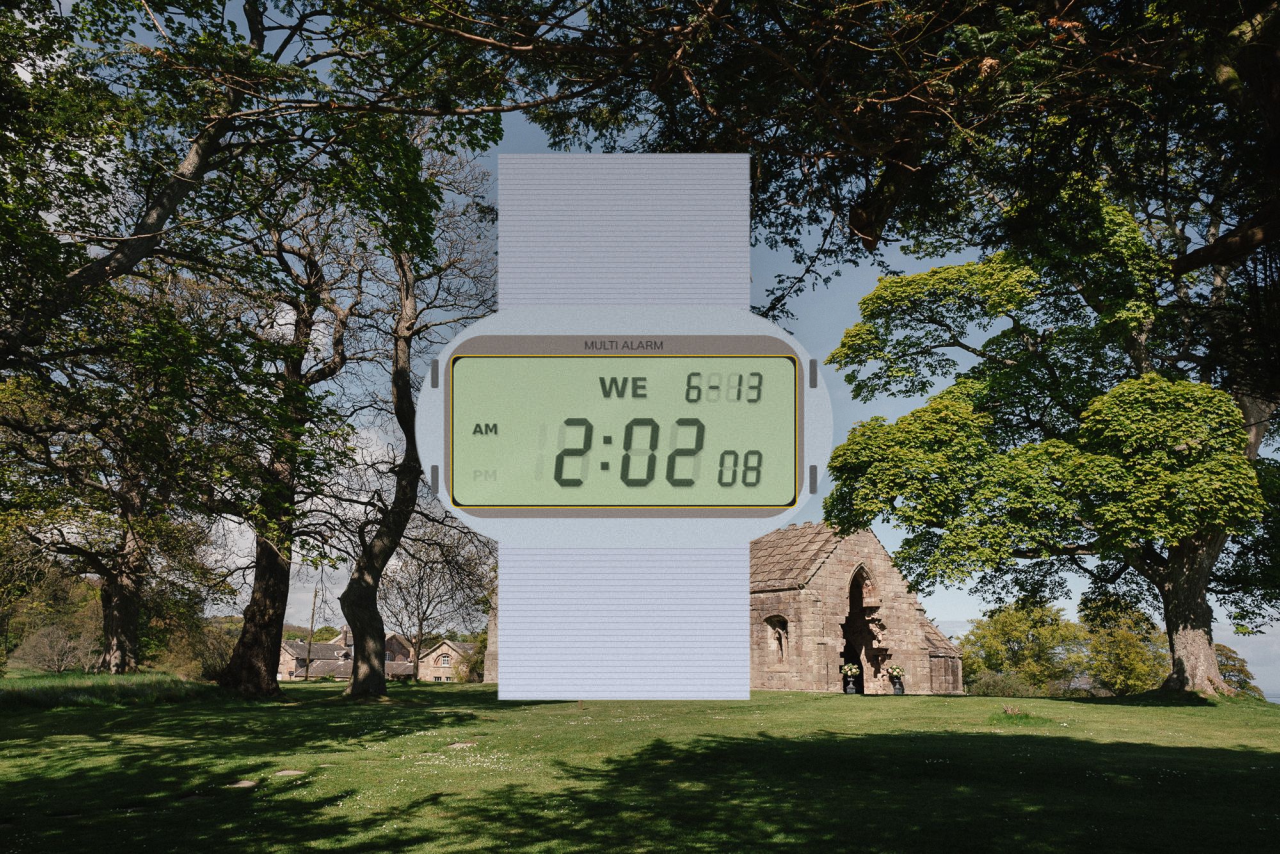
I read 2.02.08
